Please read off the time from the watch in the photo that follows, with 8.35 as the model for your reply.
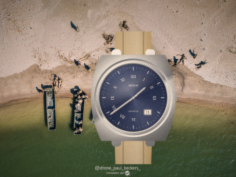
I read 1.39
